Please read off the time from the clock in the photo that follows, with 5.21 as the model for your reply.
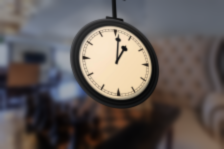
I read 1.01
